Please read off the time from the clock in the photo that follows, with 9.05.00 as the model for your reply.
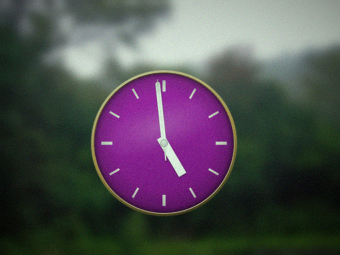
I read 4.58.59
